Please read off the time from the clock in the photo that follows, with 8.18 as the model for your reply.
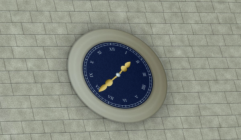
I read 1.39
